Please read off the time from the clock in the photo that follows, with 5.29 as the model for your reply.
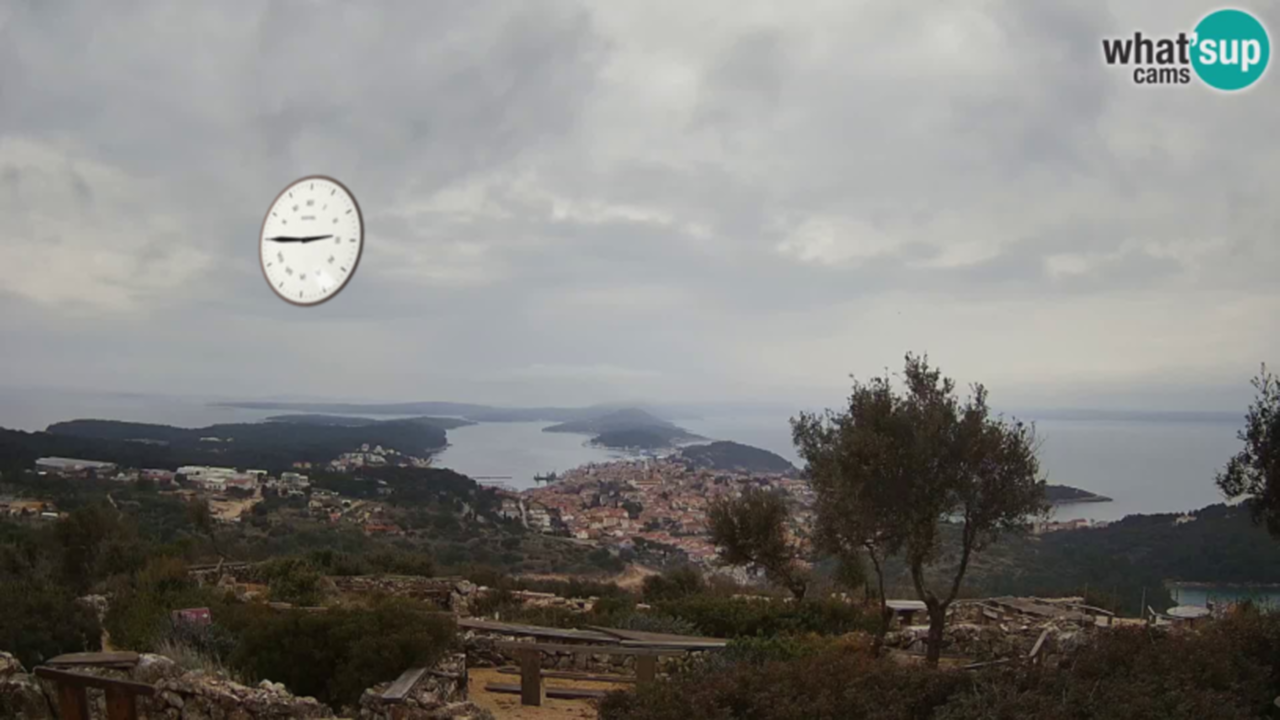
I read 2.45
